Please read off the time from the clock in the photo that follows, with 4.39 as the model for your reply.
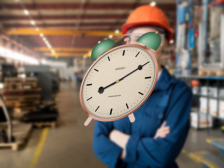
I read 8.10
